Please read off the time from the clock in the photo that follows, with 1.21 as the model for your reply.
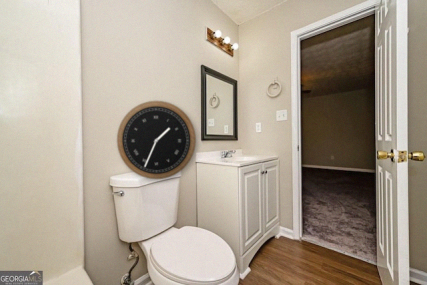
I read 1.34
